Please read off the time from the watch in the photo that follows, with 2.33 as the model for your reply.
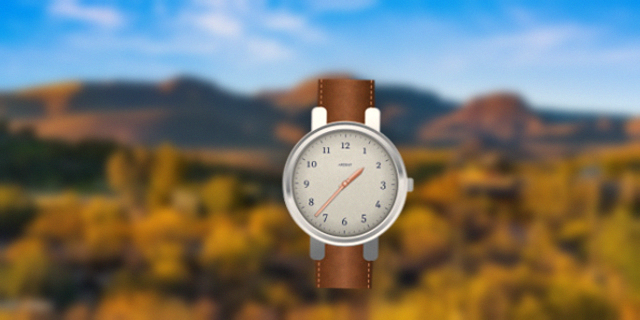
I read 1.37
